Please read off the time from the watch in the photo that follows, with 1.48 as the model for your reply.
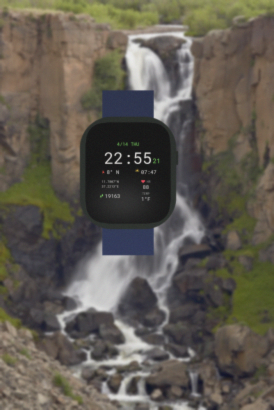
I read 22.55
